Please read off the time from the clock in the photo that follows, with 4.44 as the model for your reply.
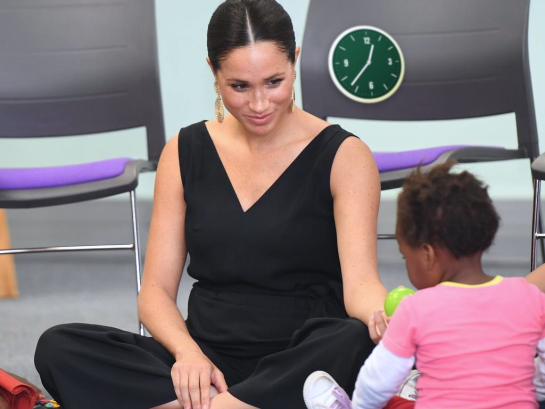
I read 12.37
